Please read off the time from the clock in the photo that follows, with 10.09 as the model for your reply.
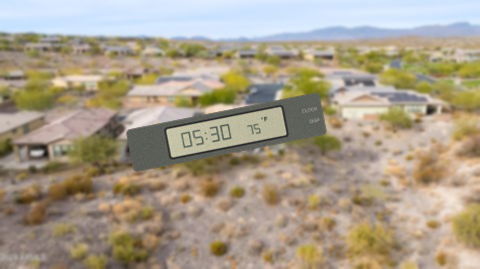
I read 5.30
